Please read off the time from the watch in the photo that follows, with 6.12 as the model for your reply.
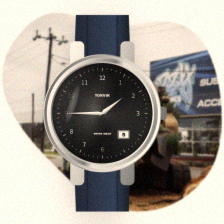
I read 1.45
